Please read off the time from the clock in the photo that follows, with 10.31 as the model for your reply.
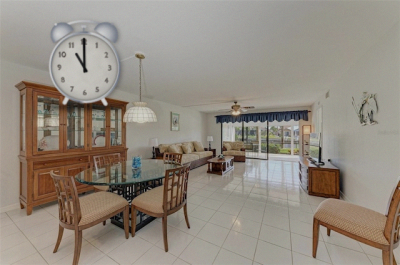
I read 11.00
